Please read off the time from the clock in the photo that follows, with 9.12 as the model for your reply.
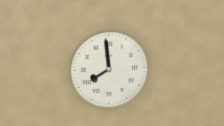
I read 7.59
